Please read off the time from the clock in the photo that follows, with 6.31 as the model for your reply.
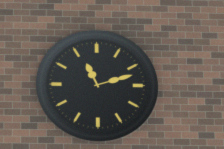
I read 11.12
